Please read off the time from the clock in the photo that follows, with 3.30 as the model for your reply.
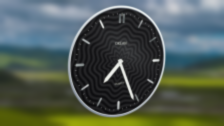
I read 7.26
